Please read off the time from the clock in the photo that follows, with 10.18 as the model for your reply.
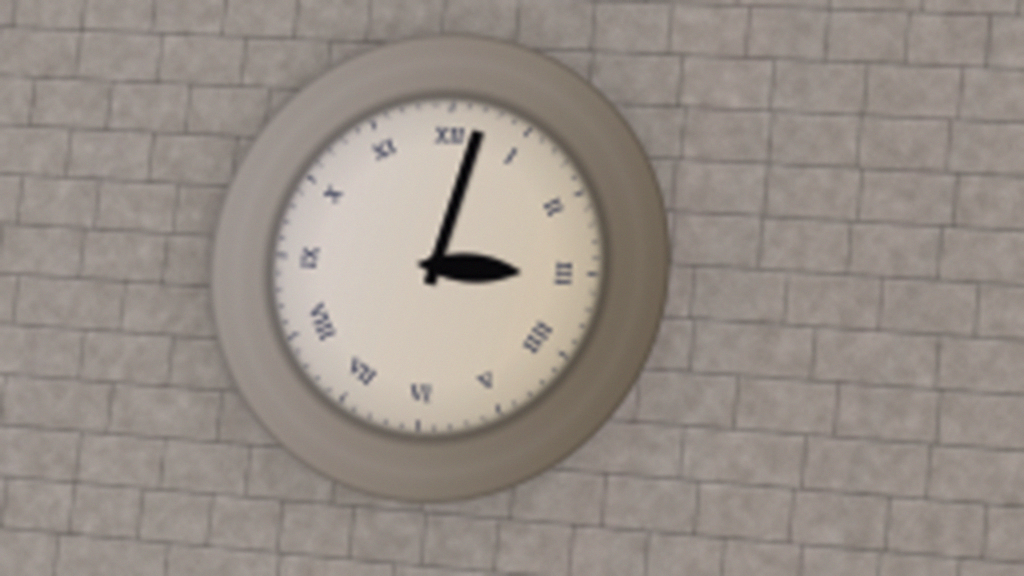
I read 3.02
